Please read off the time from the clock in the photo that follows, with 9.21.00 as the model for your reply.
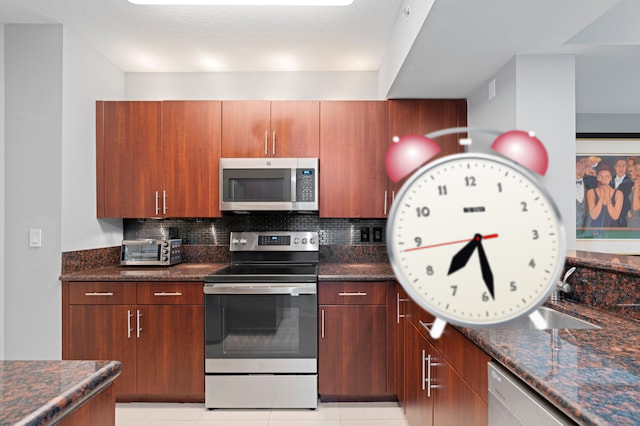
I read 7.28.44
